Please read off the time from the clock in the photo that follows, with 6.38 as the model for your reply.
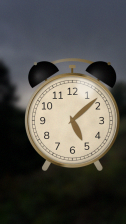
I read 5.08
